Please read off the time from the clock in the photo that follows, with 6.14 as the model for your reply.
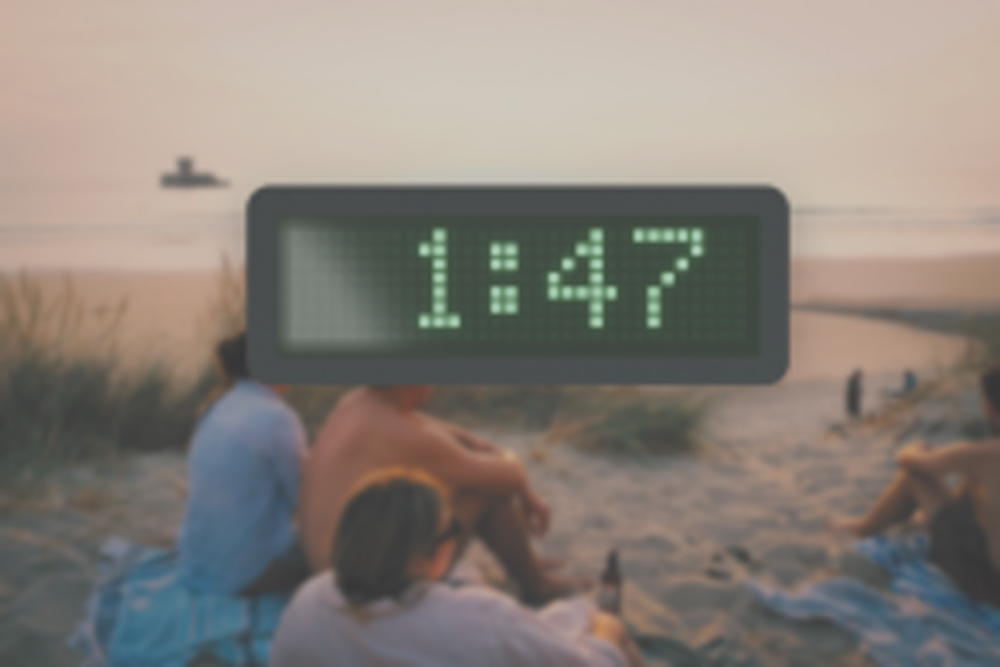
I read 1.47
